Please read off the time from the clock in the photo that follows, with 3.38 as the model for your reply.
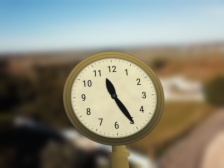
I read 11.25
